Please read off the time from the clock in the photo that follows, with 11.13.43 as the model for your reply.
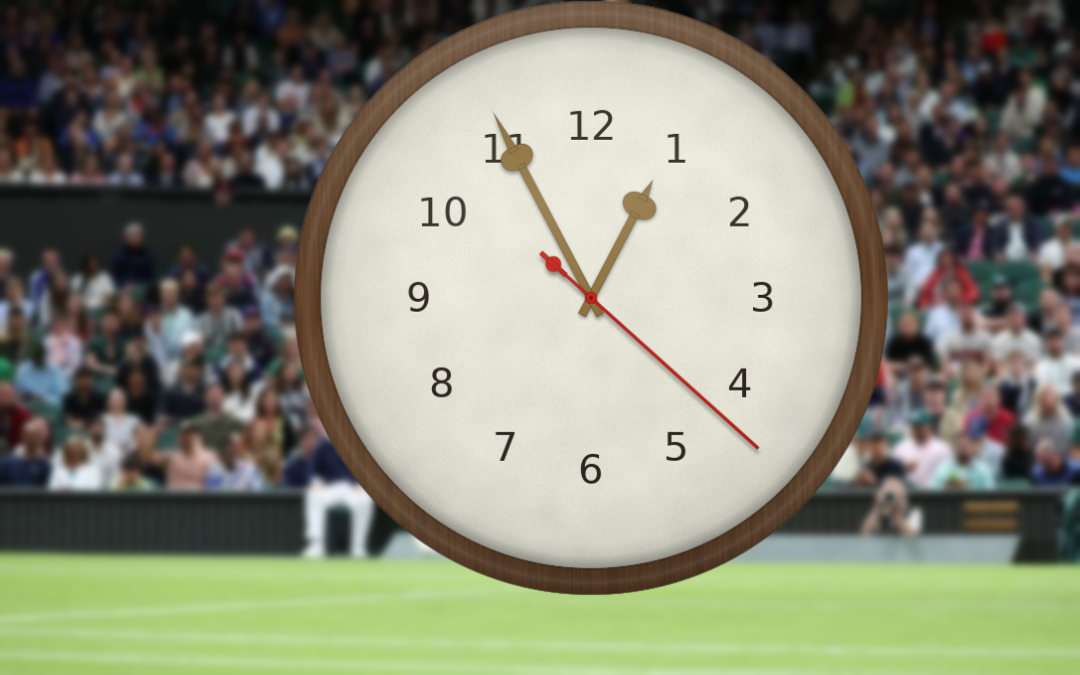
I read 12.55.22
